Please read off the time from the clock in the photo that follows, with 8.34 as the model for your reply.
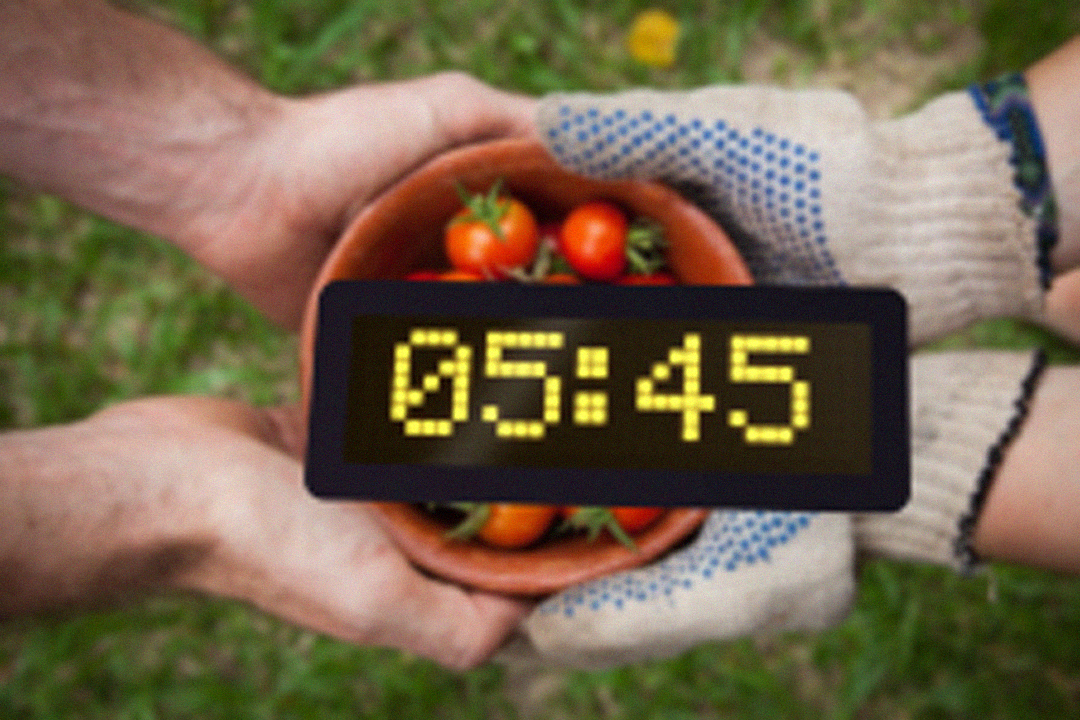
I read 5.45
